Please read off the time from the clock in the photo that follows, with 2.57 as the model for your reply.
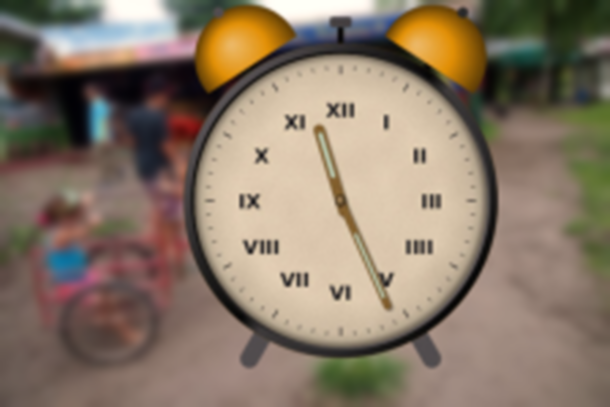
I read 11.26
